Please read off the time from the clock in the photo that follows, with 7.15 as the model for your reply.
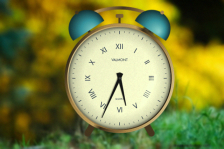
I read 5.34
